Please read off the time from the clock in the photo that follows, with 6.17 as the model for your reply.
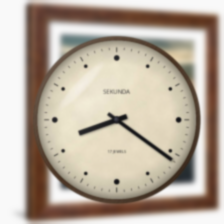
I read 8.21
